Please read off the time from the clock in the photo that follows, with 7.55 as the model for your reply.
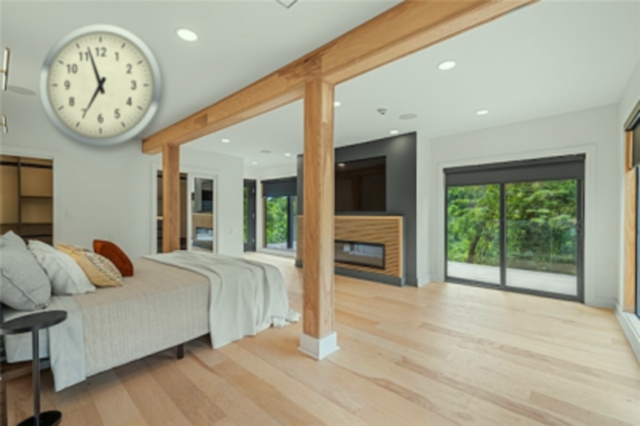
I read 6.57
